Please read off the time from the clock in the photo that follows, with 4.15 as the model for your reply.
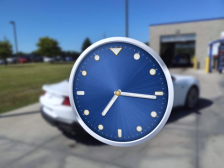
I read 7.16
